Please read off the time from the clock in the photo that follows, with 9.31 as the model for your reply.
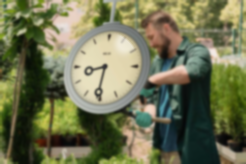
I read 8.31
